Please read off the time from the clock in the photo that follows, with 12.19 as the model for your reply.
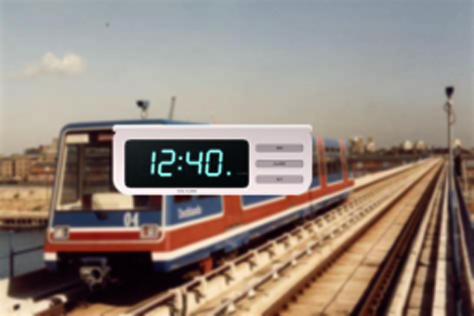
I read 12.40
